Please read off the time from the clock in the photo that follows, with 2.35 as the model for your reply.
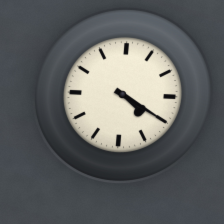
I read 4.20
